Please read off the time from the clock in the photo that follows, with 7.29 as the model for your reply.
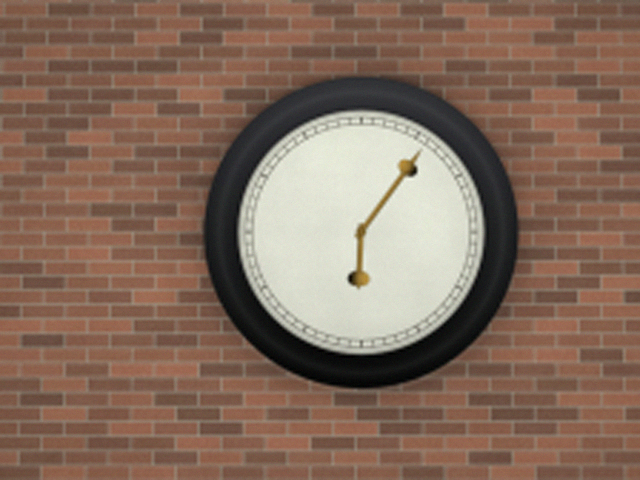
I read 6.06
